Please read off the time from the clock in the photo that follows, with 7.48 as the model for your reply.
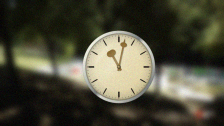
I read 11.02
